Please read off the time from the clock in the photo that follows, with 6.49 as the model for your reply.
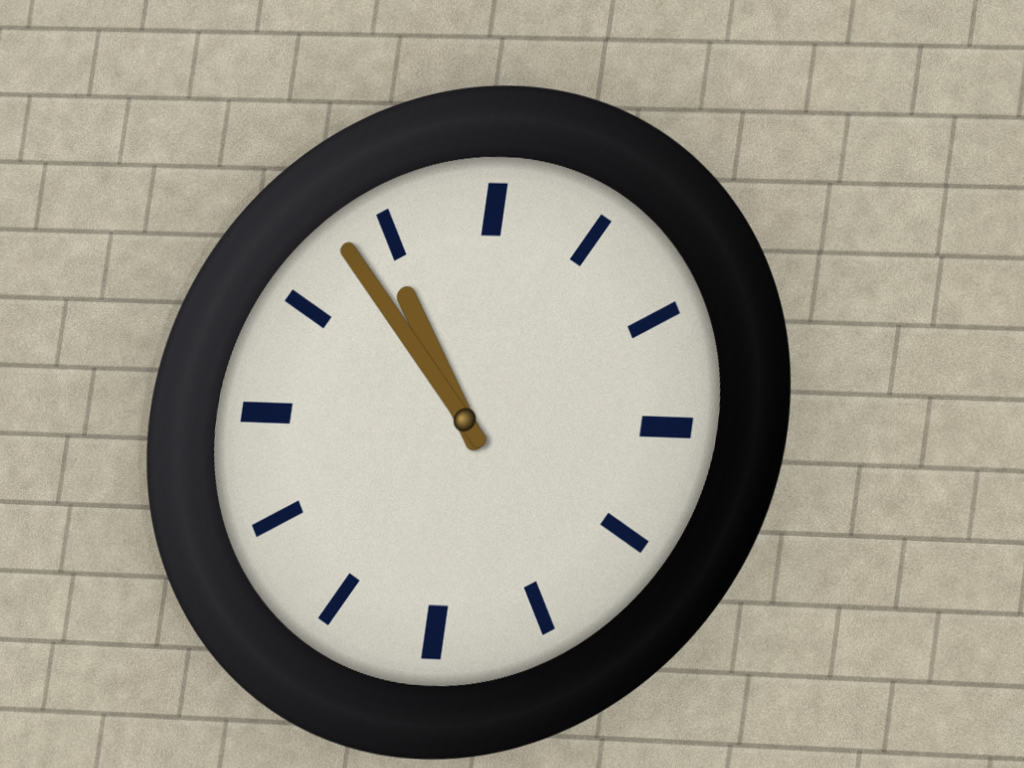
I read 10.53
